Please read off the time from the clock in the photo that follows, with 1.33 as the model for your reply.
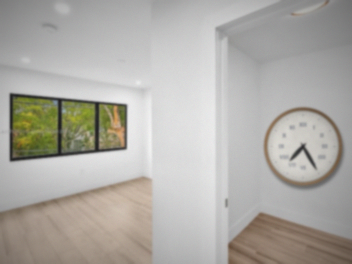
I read 7.25
